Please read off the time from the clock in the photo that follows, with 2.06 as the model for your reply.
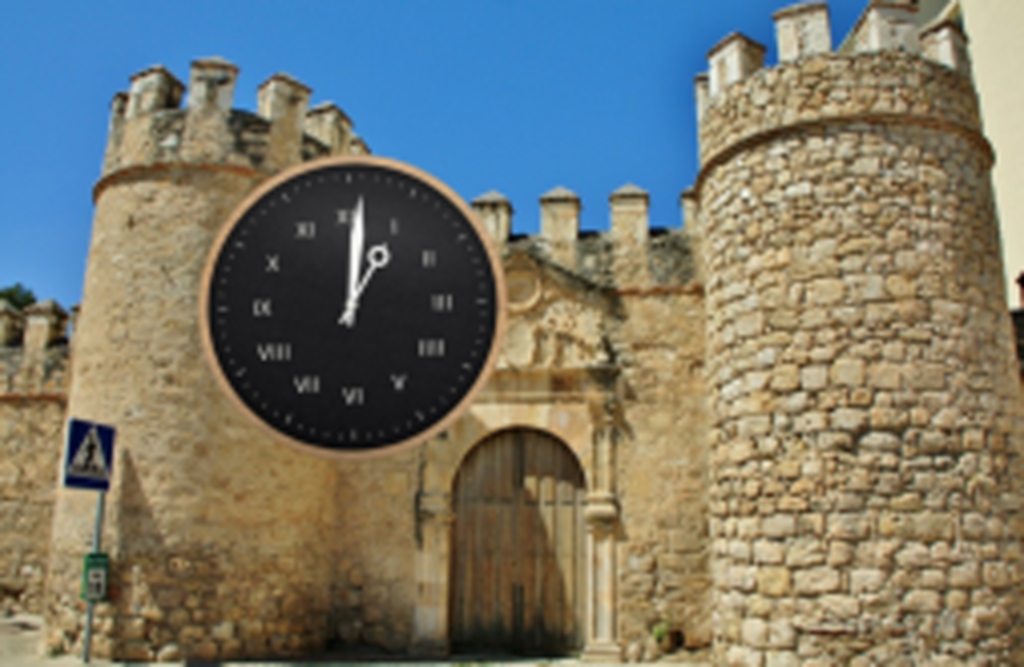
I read 1.01
